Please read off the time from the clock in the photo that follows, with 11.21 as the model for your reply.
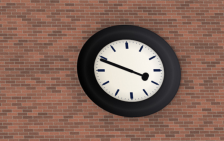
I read 3.49
